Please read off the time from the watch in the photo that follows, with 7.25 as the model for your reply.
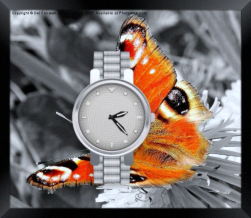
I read 2.23
